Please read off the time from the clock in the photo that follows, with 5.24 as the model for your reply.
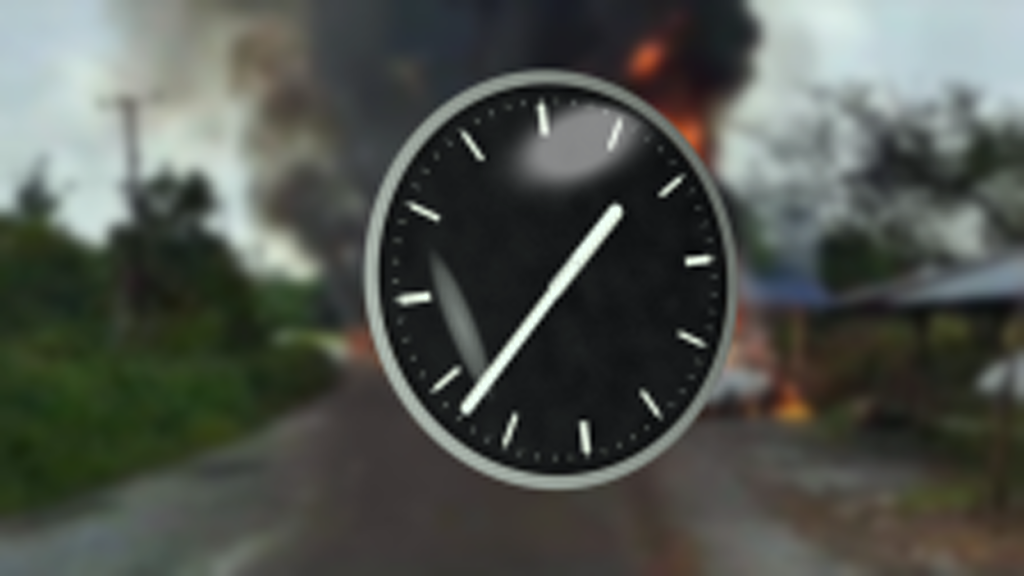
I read 1.38
